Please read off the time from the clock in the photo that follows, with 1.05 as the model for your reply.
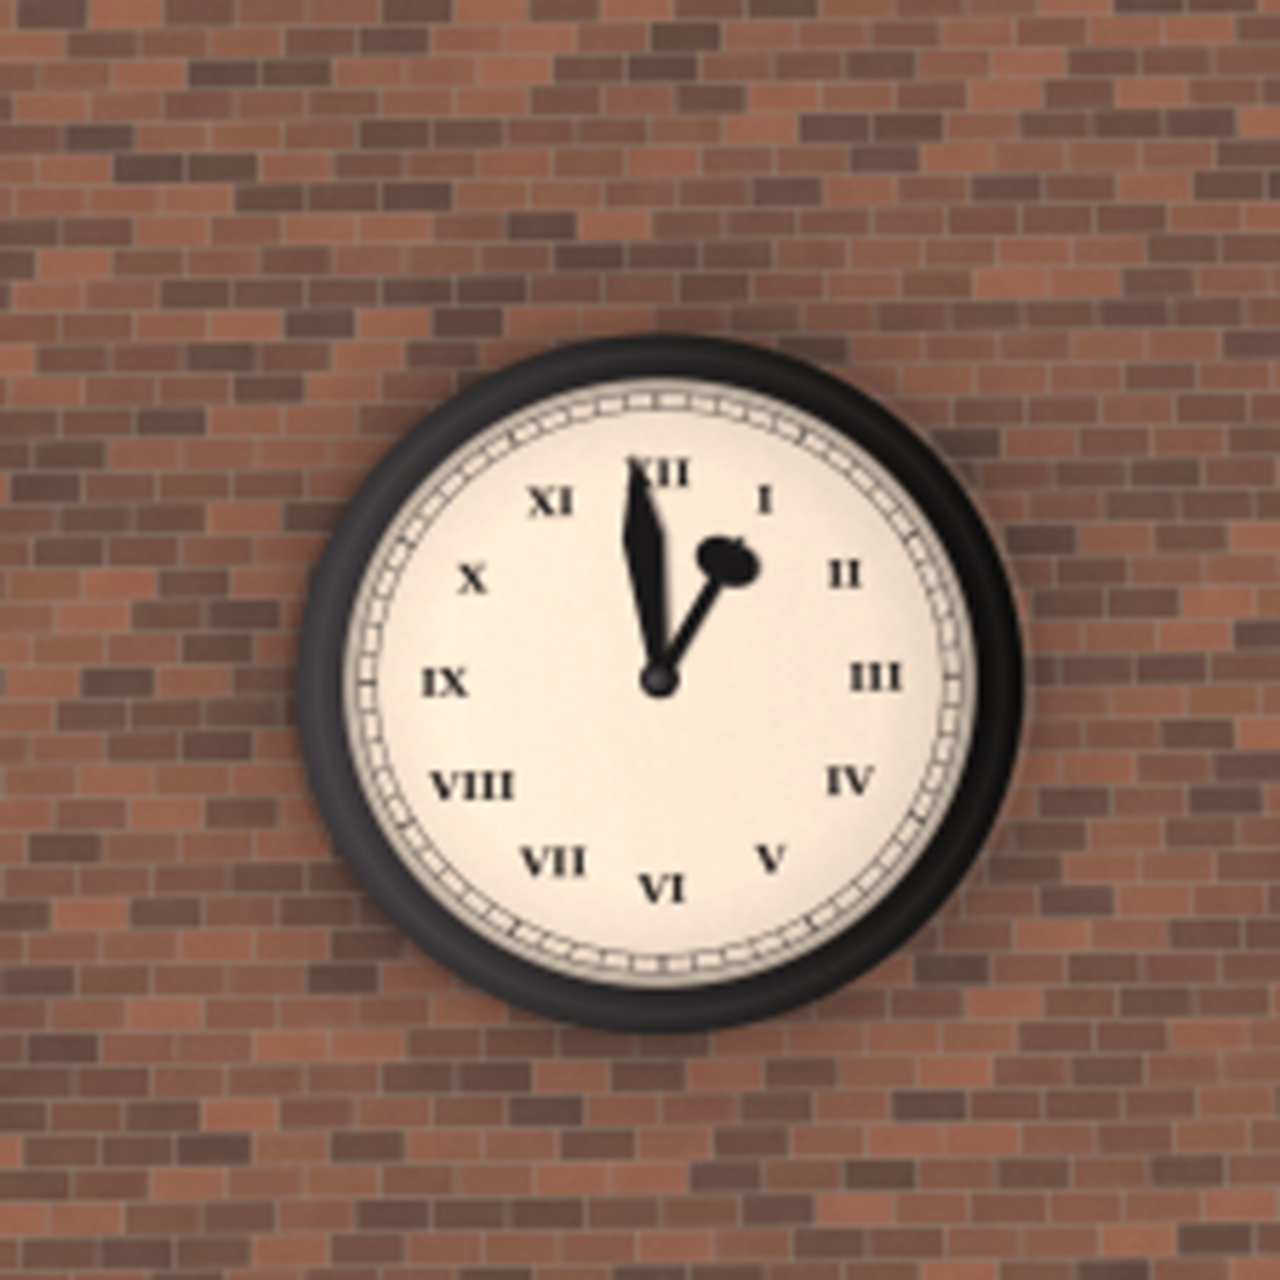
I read 12.59
